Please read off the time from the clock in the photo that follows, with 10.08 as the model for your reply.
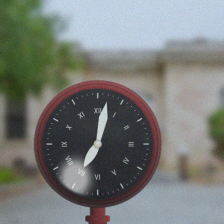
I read 7.02
